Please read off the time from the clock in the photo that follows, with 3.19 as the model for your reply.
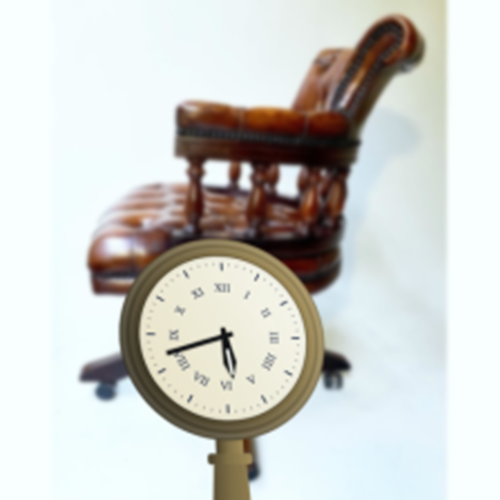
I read 5.42
